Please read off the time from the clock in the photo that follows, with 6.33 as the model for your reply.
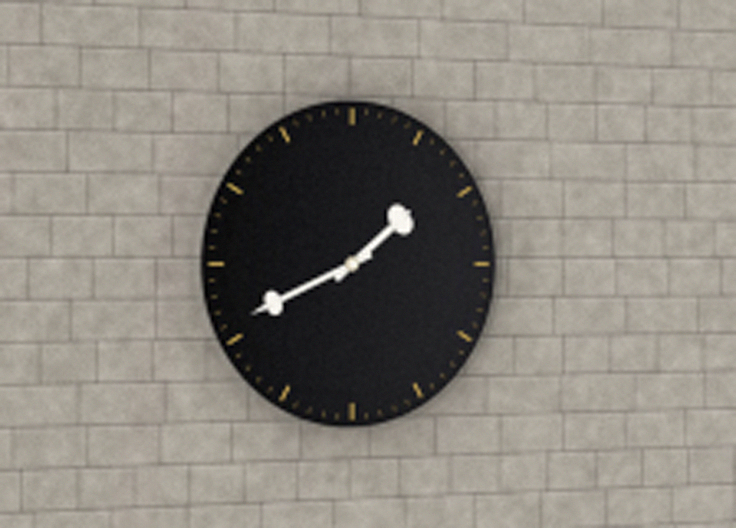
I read 1.41
